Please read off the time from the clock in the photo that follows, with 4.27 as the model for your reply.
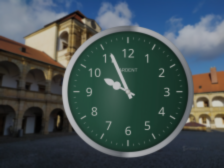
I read 9.56
